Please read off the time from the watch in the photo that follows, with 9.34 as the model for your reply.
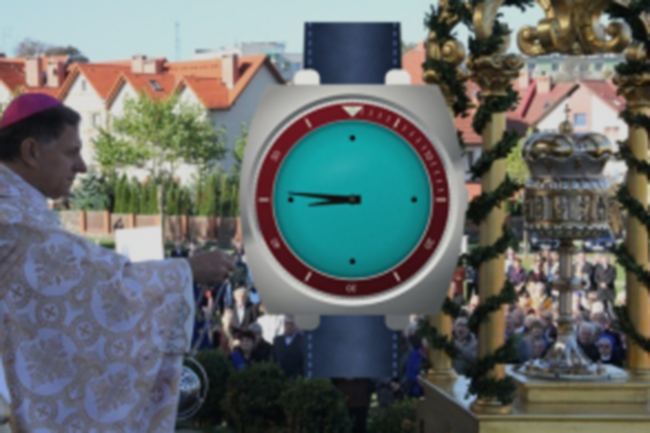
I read 8.46
